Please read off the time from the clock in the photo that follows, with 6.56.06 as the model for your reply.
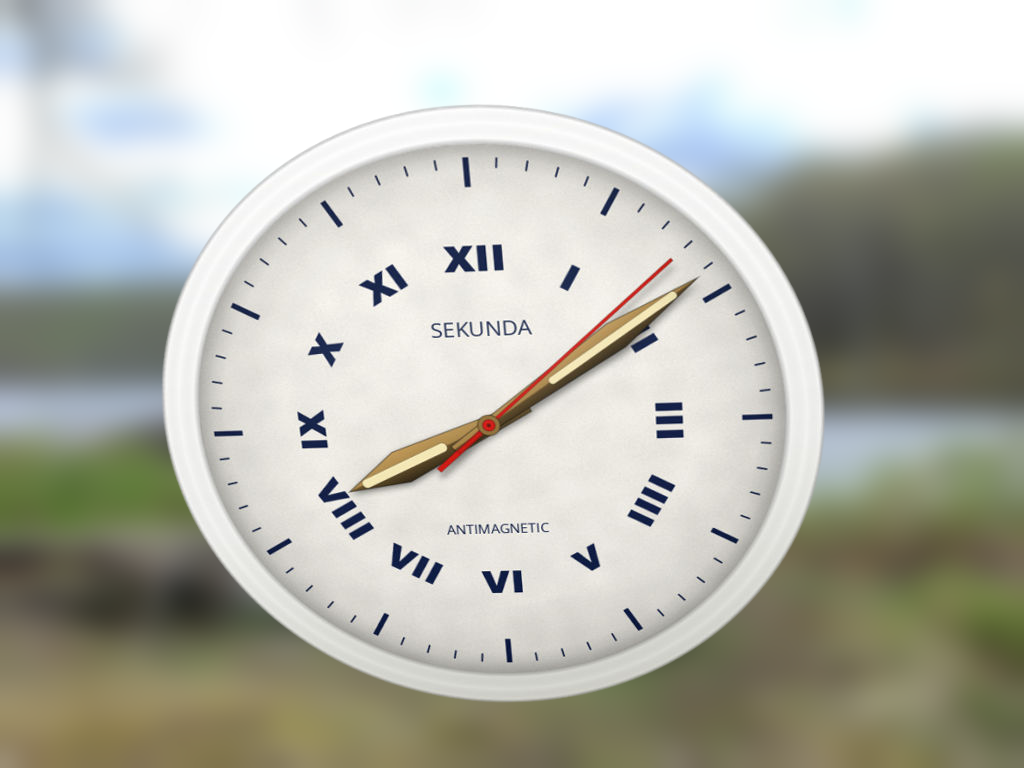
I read 8.09.08
